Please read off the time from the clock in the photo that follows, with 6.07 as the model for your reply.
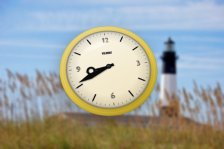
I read 8.41
